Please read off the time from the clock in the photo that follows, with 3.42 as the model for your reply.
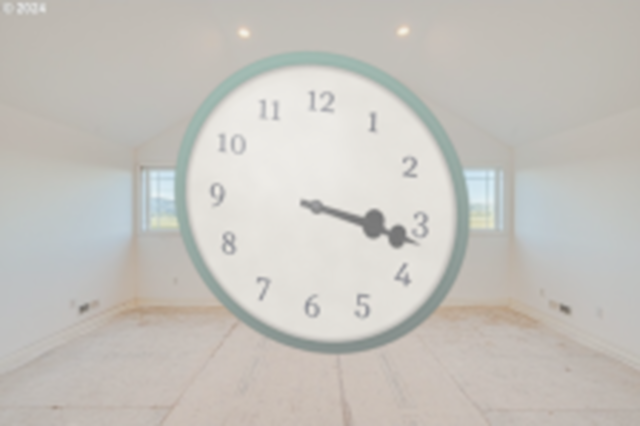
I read 3.17
